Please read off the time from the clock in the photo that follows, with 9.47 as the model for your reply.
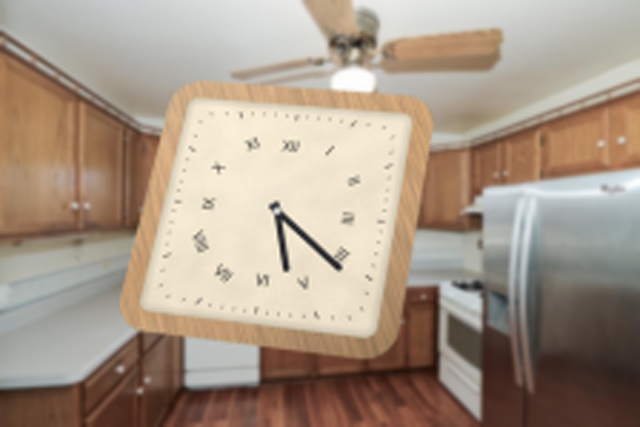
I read 5.21
